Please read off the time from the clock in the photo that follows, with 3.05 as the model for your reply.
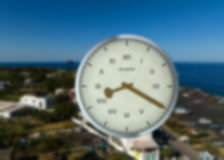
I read 8.20
